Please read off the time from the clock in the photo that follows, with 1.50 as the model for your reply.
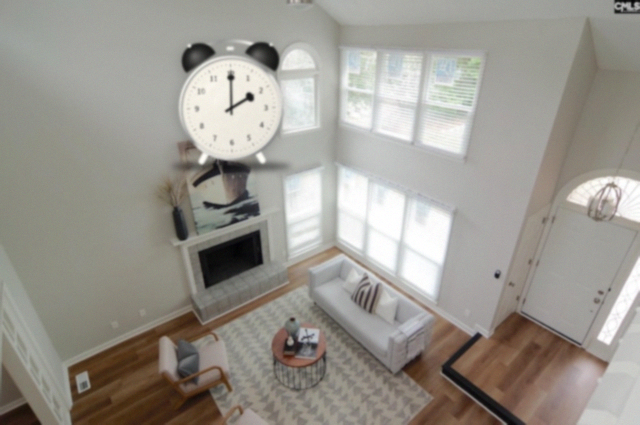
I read 2.00
